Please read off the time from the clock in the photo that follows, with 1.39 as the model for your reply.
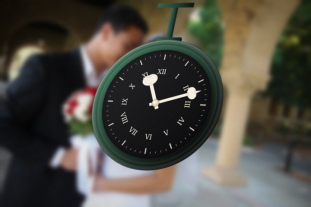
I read 11.12
